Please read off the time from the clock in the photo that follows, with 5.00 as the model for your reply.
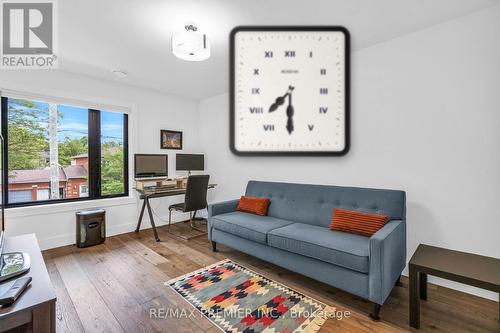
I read 7.30
